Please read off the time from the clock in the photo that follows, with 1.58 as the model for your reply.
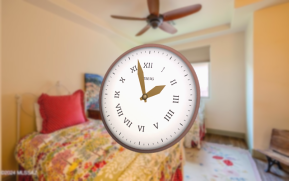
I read 1.57
